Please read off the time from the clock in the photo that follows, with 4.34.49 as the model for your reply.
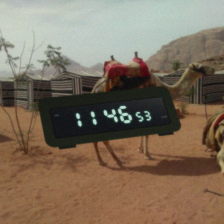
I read 11.46.53
